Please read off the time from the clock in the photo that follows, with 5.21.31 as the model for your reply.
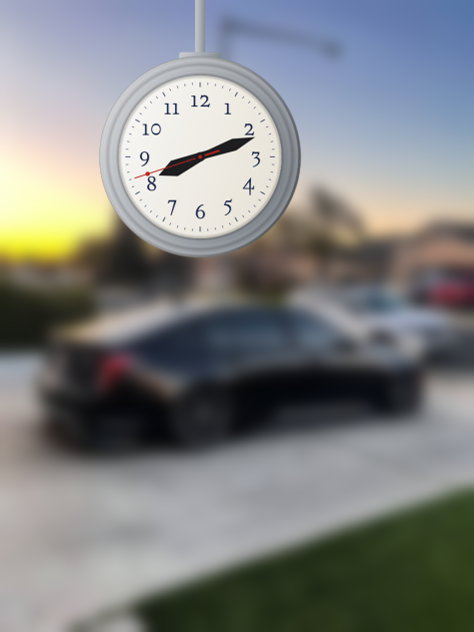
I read 8.11.42
